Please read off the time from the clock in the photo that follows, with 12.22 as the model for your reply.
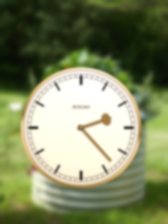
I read 2.23
